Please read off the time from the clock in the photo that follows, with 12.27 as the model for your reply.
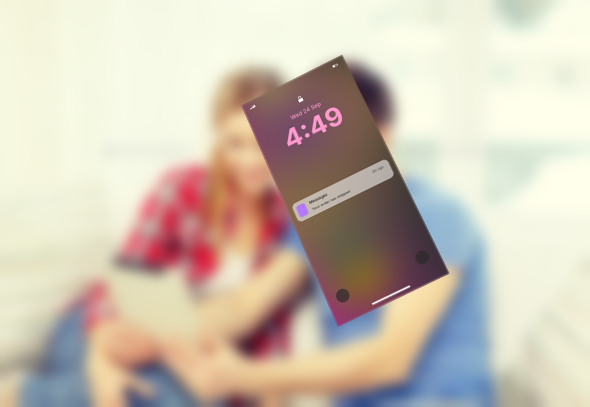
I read 4.49
